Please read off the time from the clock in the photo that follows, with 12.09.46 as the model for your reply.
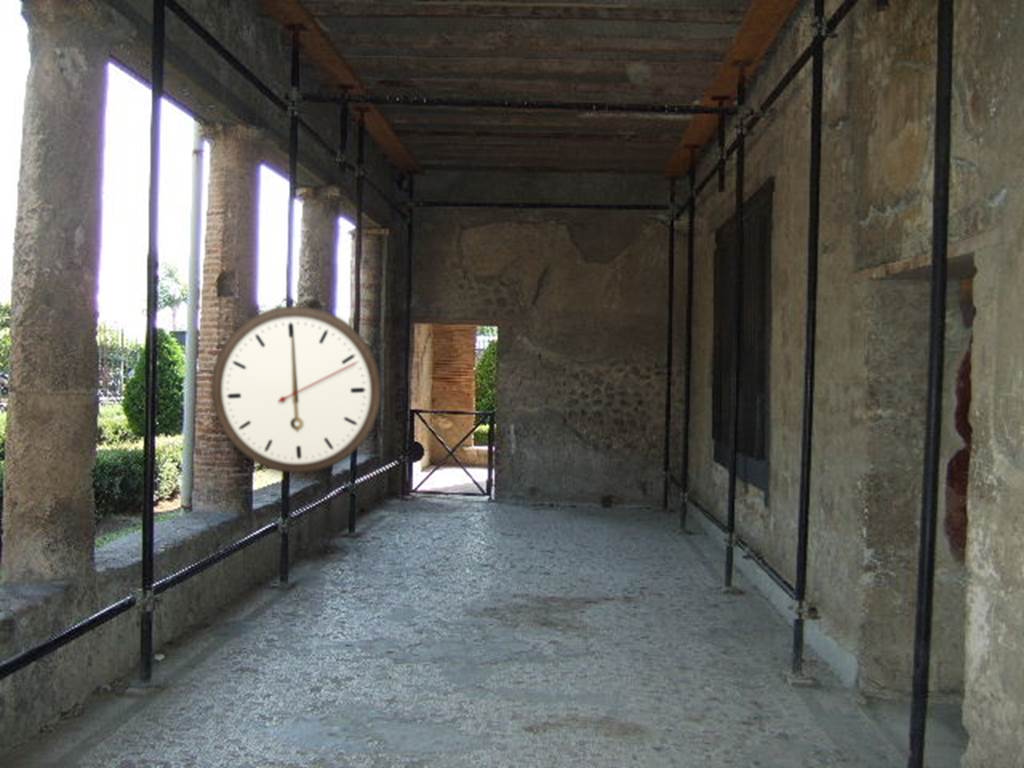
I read 6.00.11
